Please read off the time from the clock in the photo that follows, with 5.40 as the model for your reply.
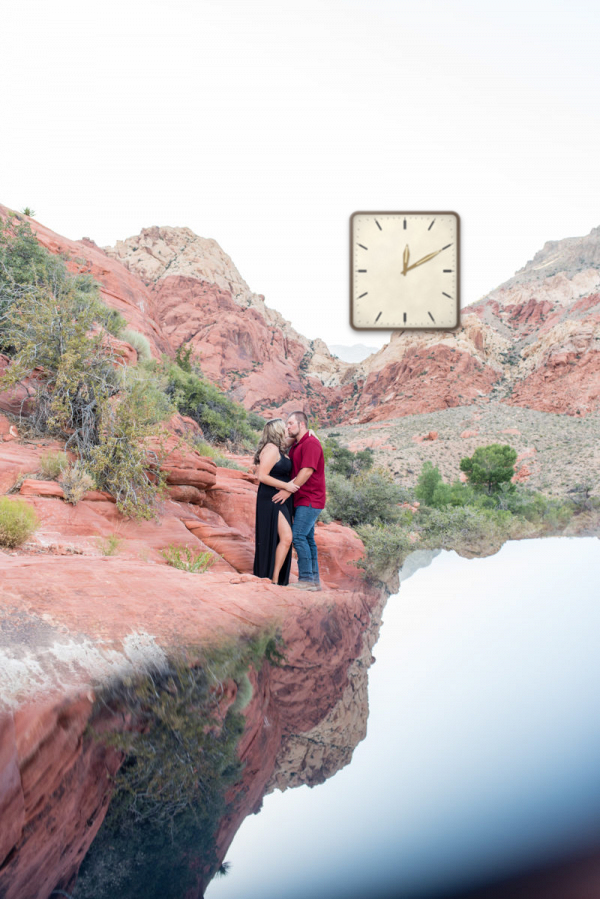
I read 12.10
